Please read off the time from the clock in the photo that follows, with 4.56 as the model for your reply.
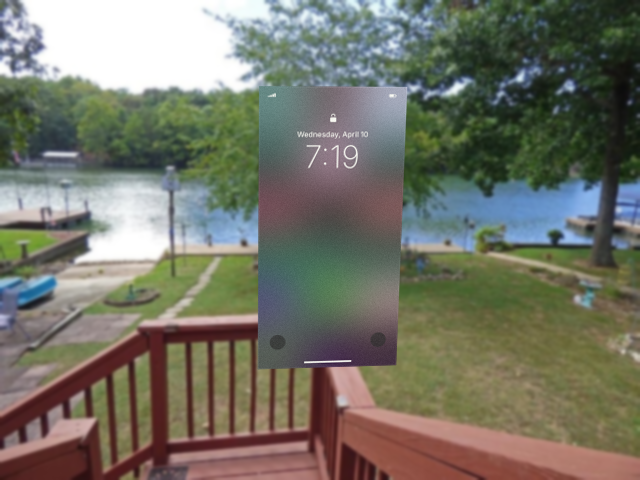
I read 7.19
